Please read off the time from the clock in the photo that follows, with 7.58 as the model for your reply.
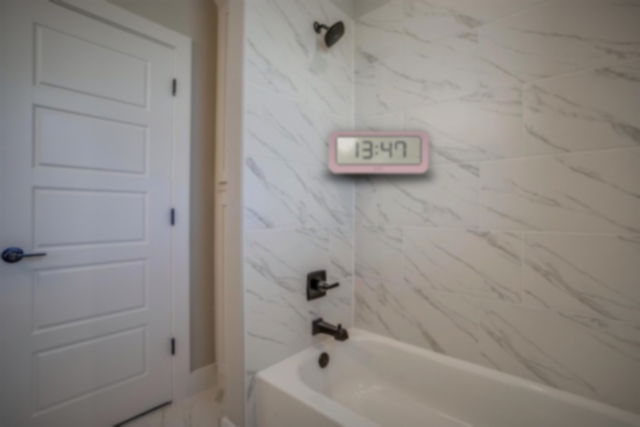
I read 13.47
